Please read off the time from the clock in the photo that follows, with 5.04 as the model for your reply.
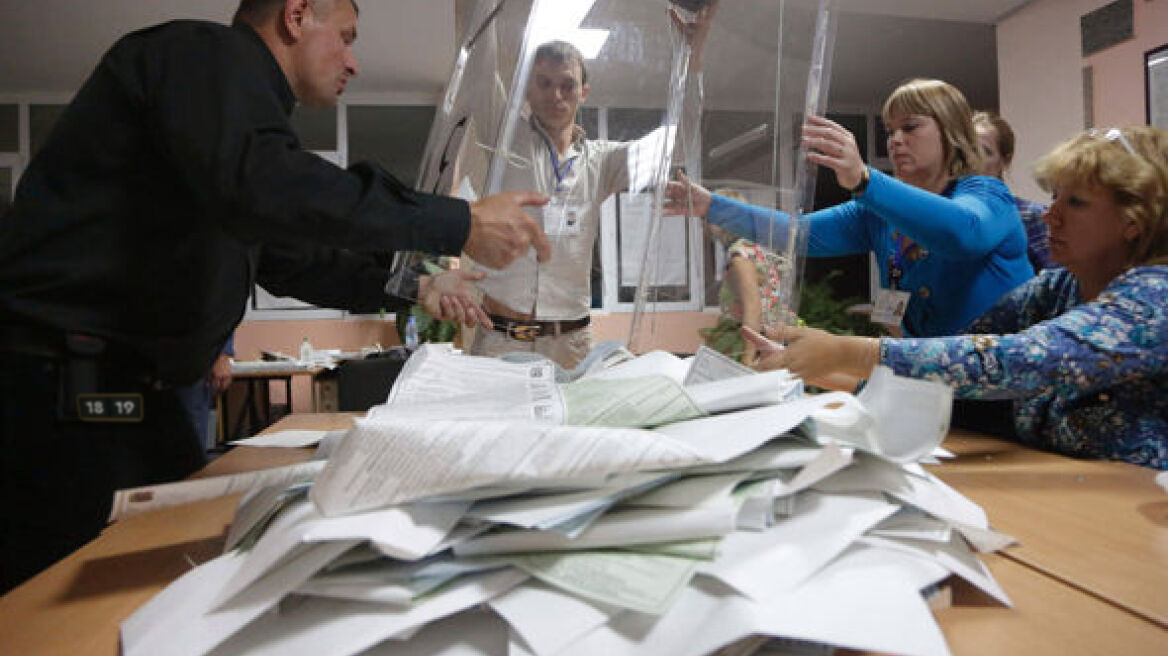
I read 18.19
